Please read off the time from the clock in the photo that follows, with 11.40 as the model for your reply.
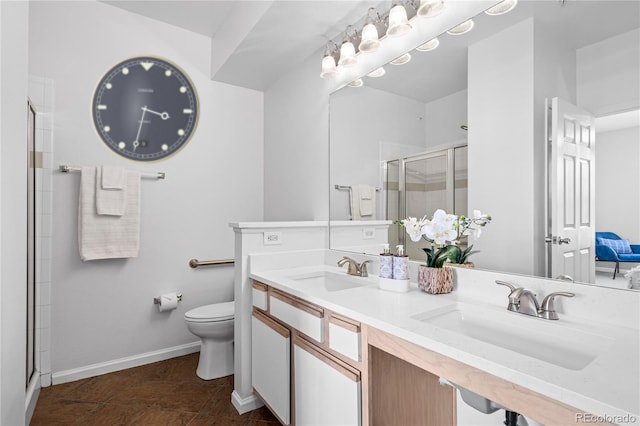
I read 3.32
